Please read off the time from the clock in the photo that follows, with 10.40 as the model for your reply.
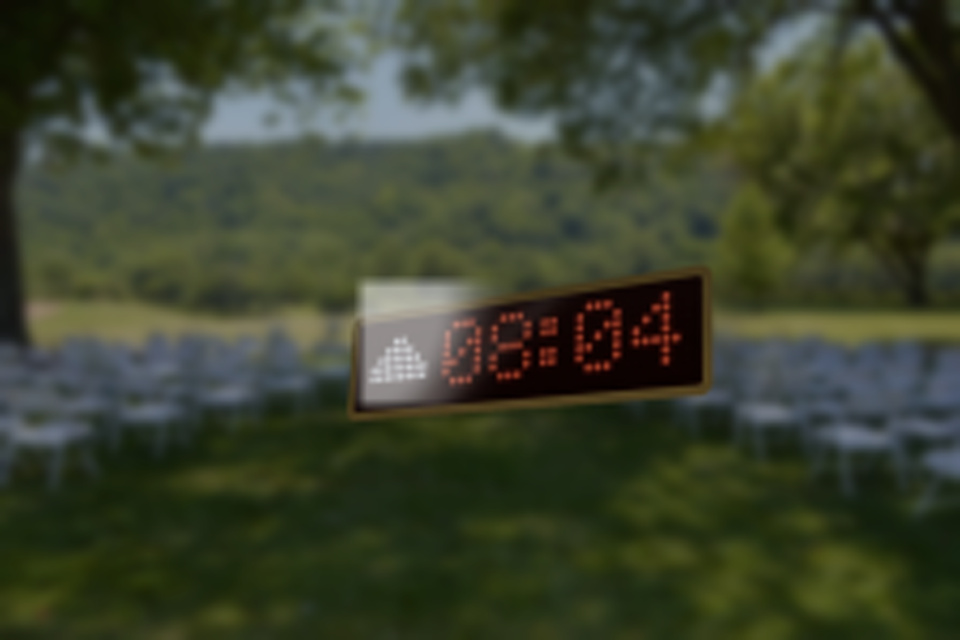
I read 8.04
